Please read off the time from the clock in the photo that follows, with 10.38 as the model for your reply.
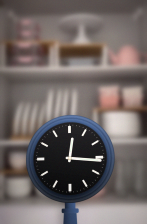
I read 12.16
